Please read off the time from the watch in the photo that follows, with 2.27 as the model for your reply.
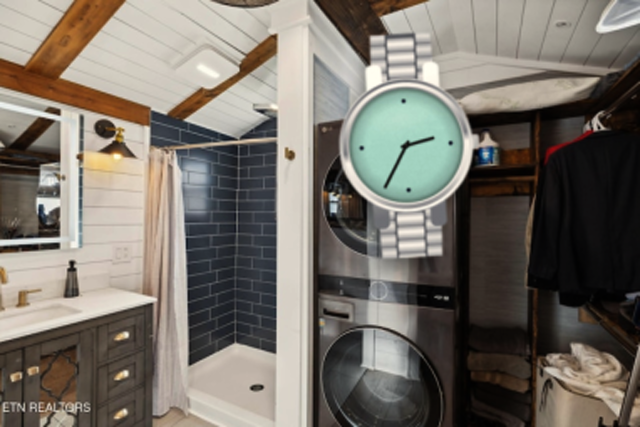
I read 2.35
